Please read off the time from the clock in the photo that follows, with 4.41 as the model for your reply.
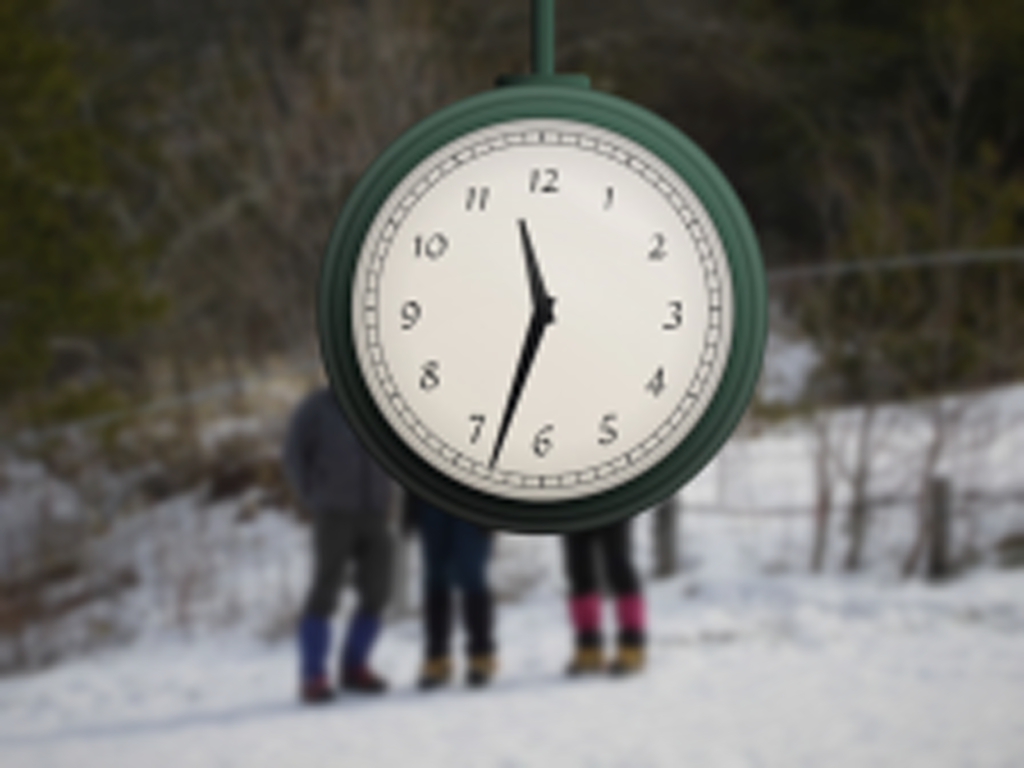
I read 11.33
